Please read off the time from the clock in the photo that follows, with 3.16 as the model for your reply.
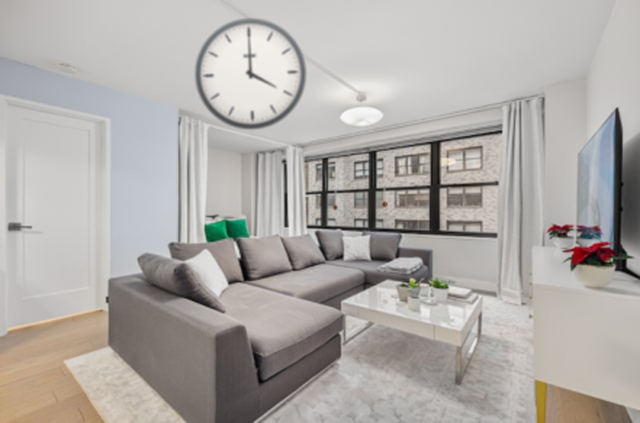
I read 4.00
